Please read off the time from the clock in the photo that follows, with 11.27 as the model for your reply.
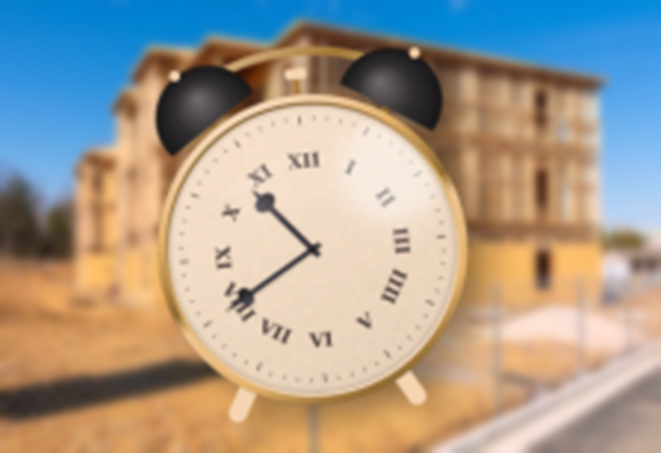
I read 10.40
